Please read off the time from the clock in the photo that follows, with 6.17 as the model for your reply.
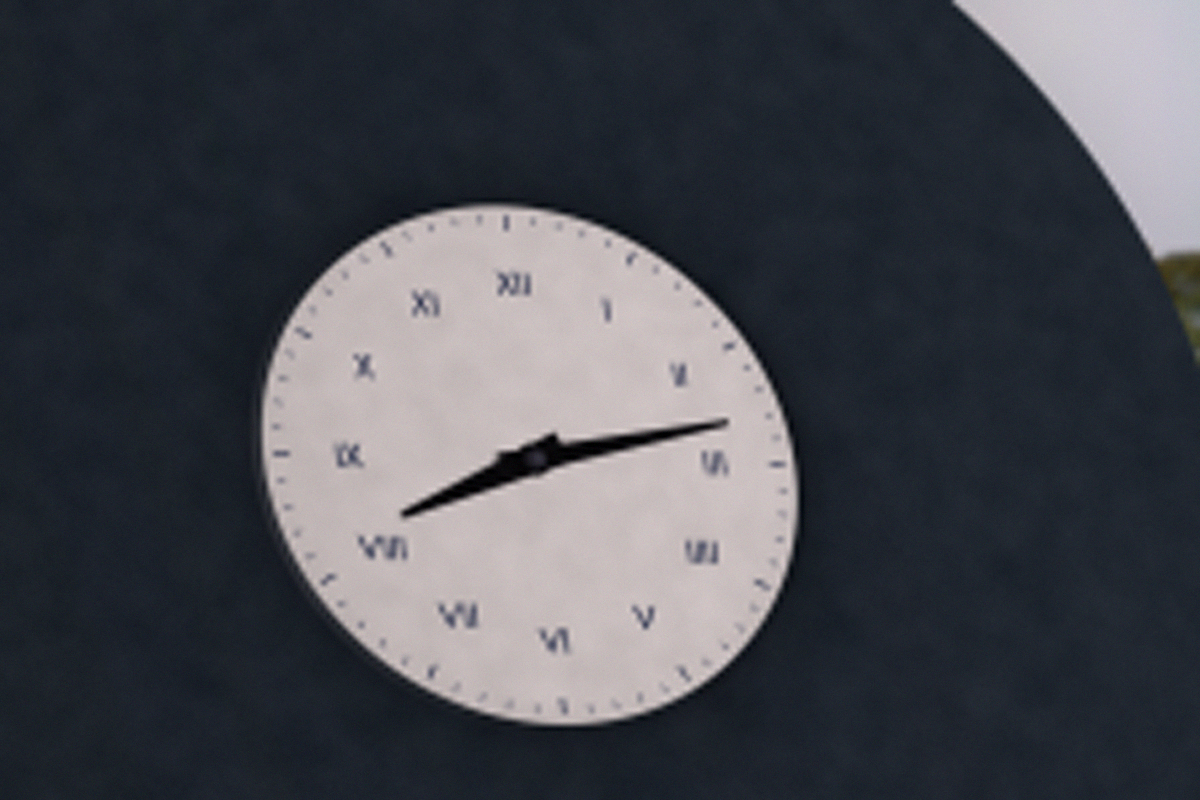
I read 8.13
